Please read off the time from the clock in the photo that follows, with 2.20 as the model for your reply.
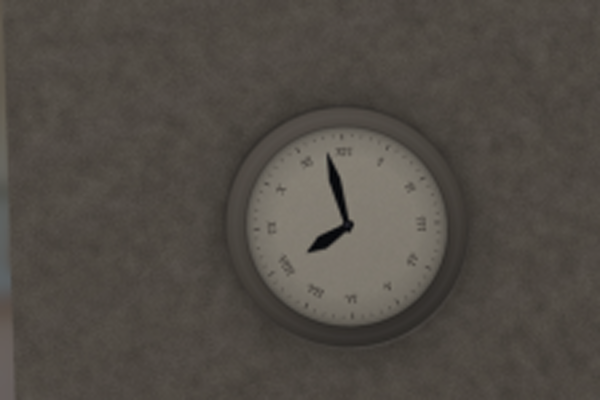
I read 7.58
